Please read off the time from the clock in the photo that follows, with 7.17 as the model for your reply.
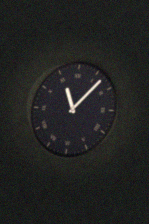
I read 11.07
